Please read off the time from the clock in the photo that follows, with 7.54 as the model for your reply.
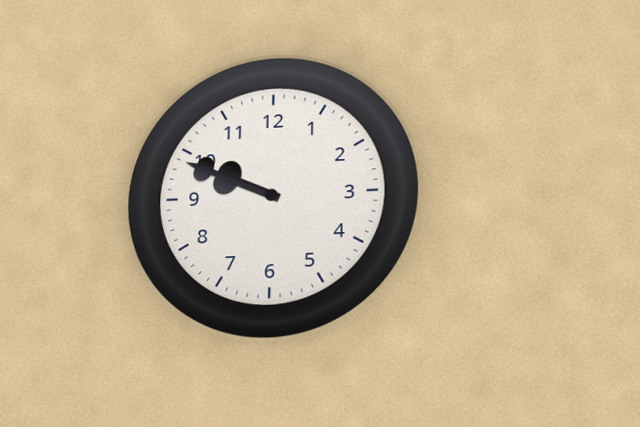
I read 9.49
